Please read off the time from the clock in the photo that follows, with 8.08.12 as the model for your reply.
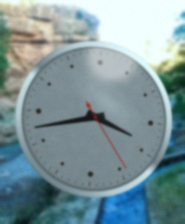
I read 3.42.24
